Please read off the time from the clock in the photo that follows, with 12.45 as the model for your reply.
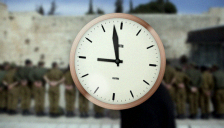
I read 8.58
